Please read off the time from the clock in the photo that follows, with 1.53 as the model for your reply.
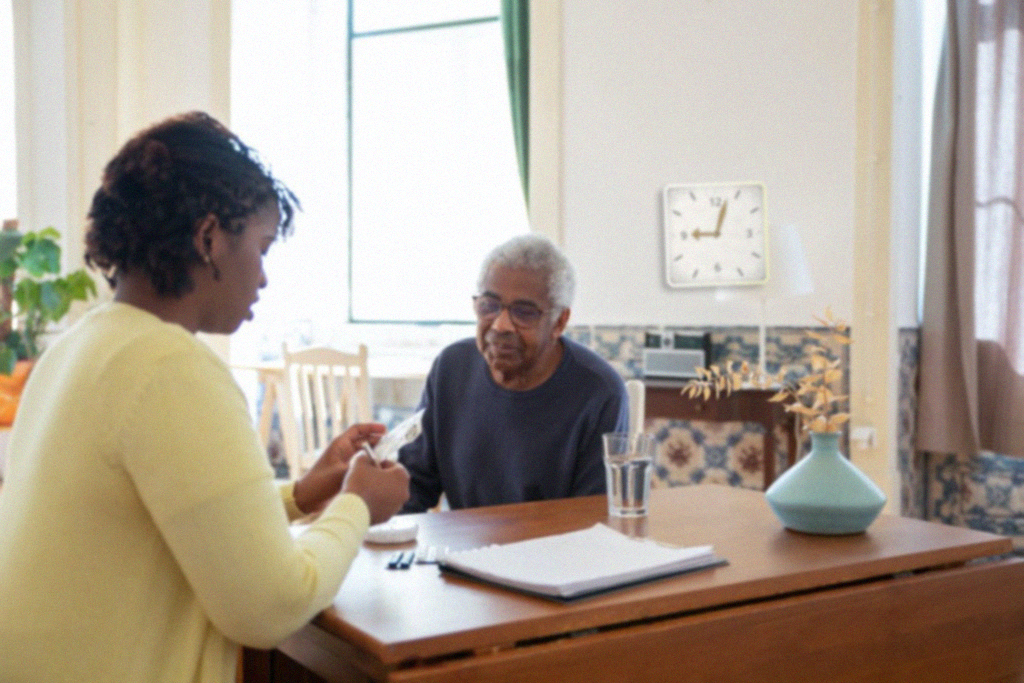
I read 9.03
